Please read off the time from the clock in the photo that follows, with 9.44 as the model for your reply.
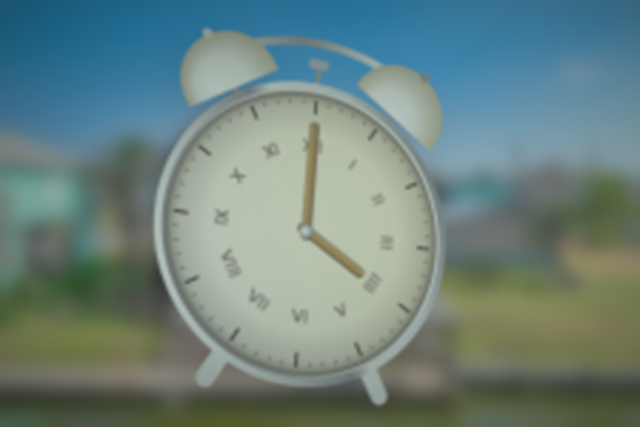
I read 4.00
